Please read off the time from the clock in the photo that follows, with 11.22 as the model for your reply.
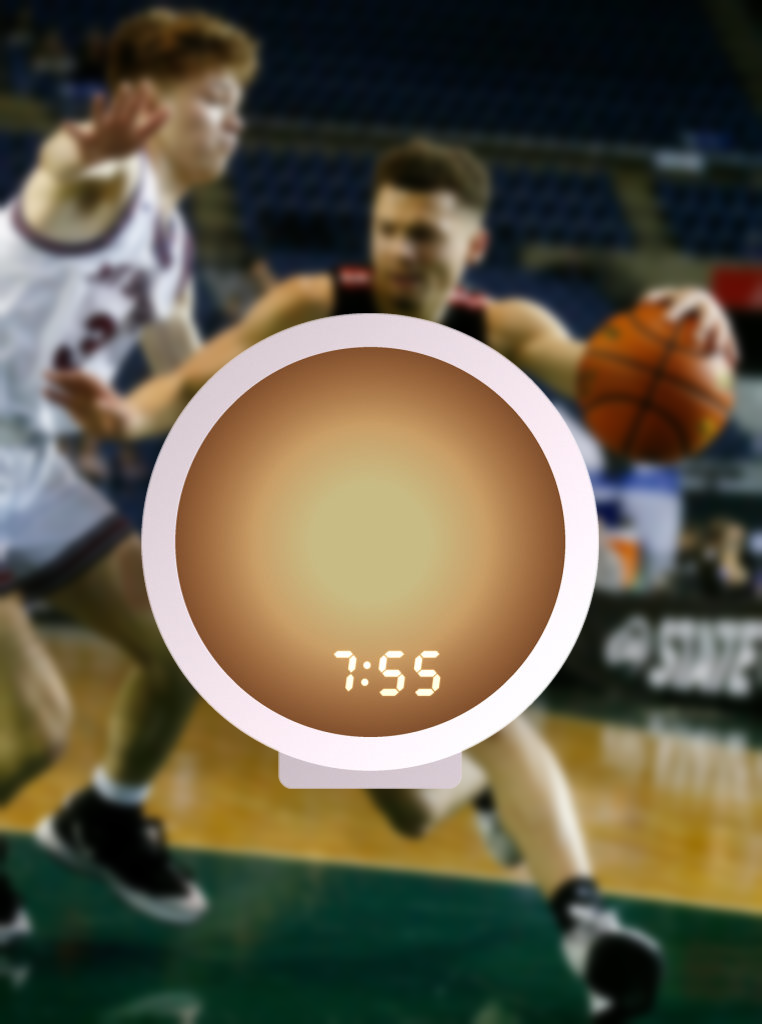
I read 7.55
